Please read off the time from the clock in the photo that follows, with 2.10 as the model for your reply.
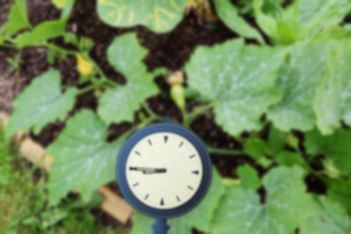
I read 8.45
